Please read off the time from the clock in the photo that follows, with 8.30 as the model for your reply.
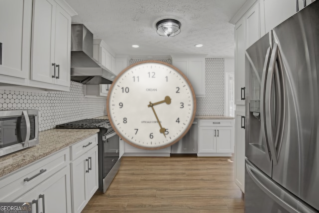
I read 2.26
